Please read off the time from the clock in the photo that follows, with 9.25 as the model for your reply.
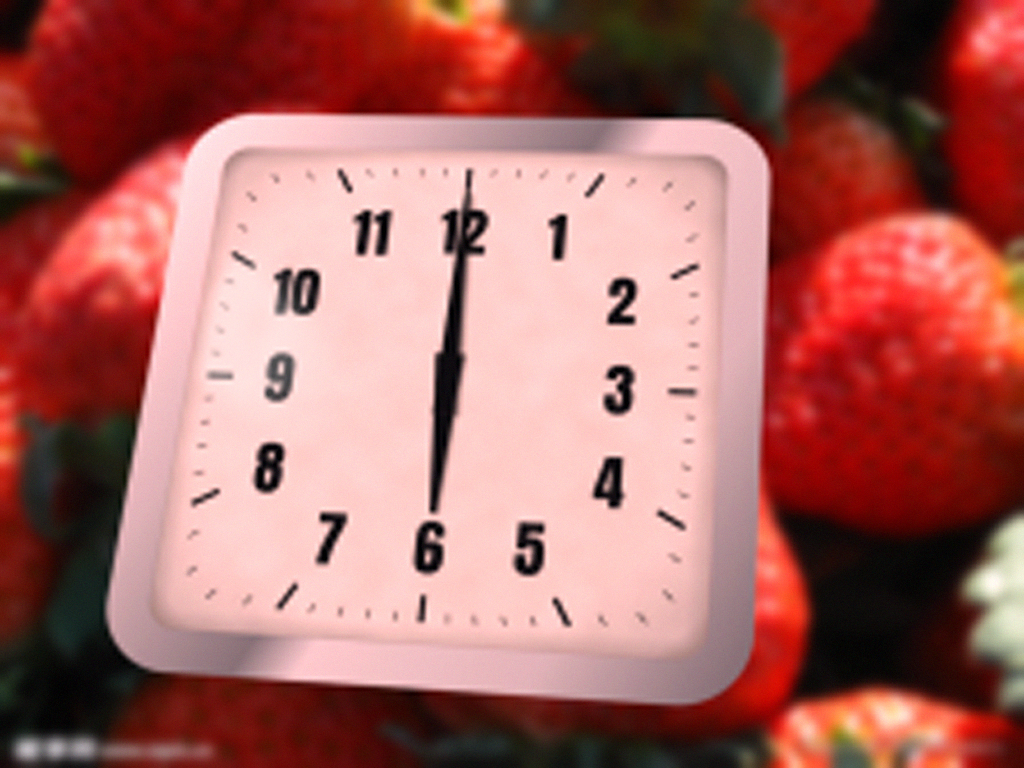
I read 6.00
